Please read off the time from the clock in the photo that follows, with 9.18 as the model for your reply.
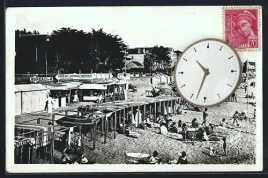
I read 10.33
